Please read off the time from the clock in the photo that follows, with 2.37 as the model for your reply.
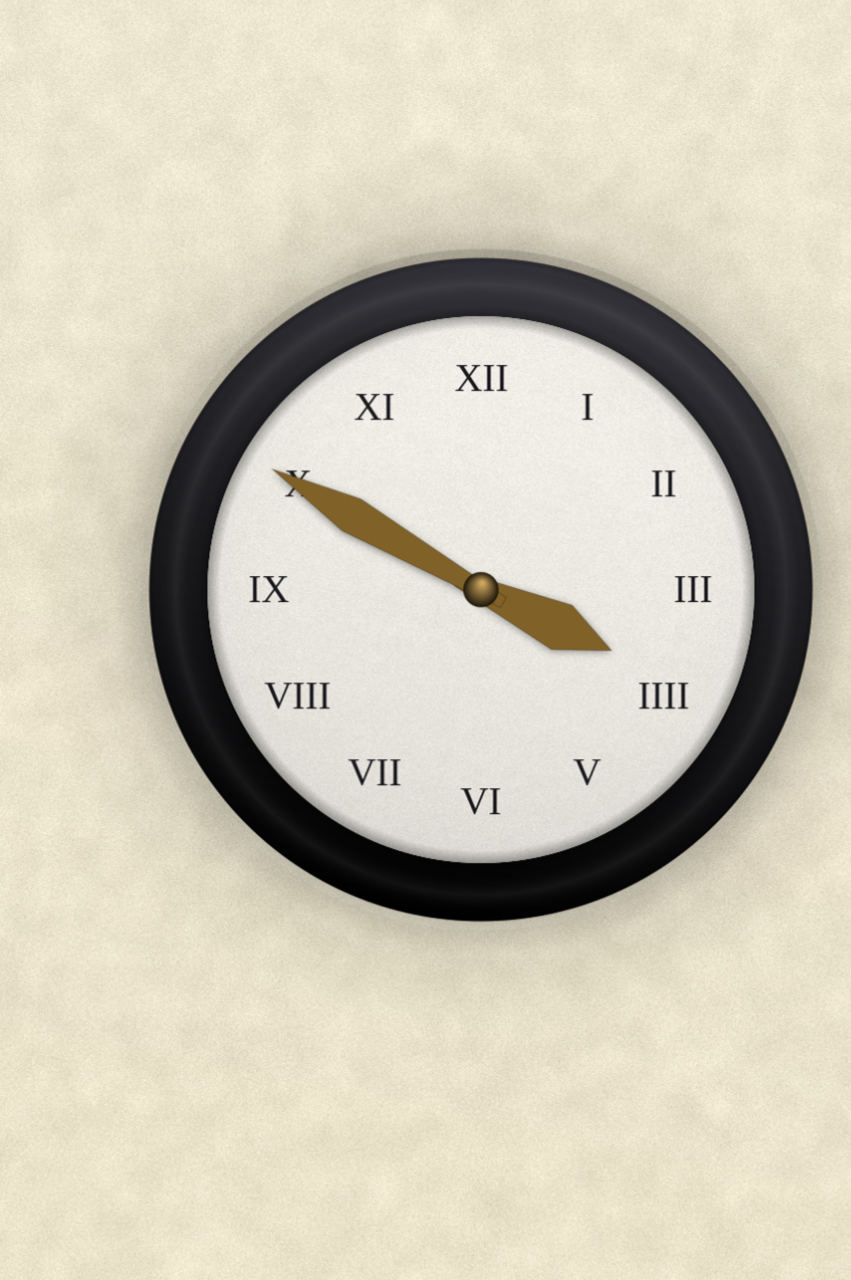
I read 3.50
